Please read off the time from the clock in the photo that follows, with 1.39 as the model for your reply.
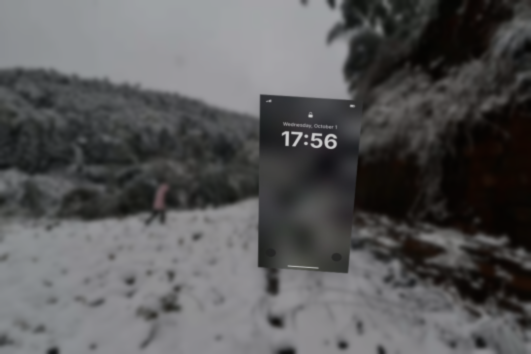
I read 17.56
